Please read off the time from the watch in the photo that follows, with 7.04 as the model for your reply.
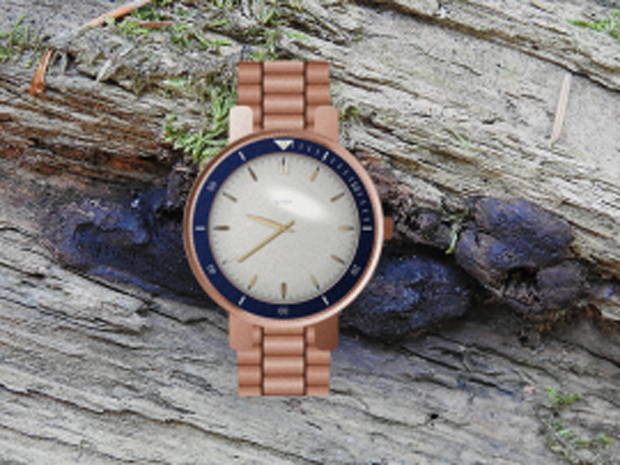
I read 9.39
